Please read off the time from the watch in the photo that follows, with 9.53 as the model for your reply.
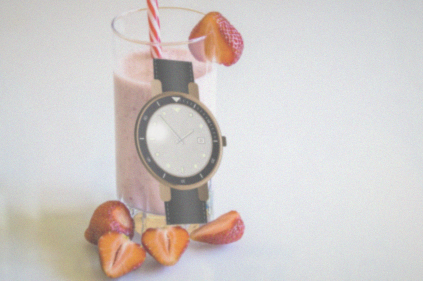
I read 1.53
